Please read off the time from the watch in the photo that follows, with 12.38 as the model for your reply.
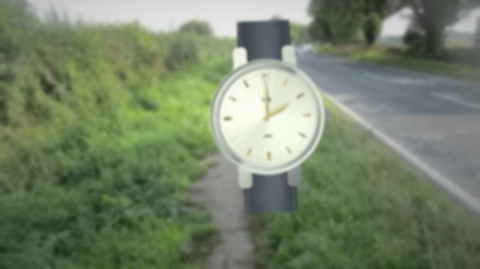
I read 2.00
